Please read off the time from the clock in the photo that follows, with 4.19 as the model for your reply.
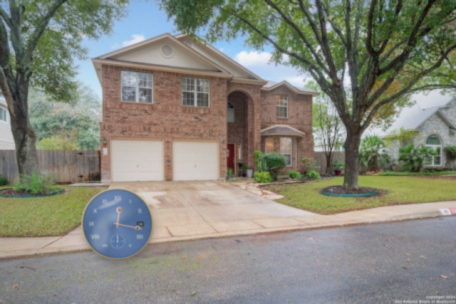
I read 12.17
